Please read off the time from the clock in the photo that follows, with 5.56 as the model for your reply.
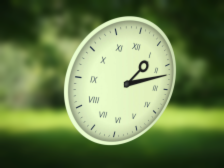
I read 1.12
